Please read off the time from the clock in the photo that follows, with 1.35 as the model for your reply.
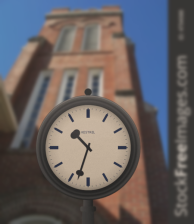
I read 10.33
